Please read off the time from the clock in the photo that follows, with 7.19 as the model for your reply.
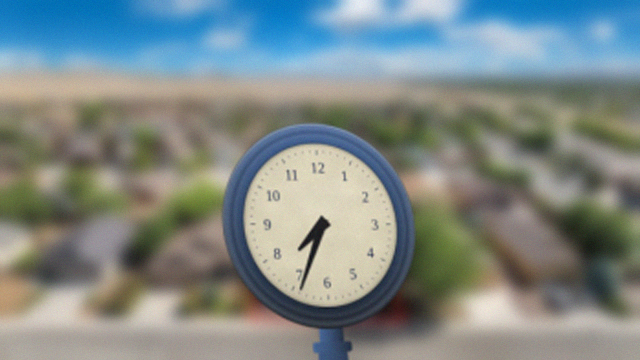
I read 7.34
